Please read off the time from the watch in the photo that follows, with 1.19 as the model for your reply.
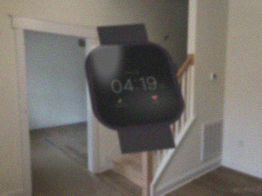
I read 4.19
